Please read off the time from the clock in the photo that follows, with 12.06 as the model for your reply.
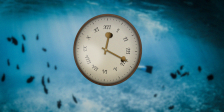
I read 12.19
